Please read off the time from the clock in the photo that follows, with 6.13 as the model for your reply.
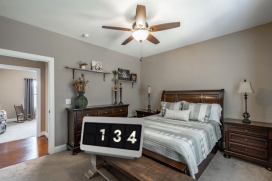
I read 1.34
